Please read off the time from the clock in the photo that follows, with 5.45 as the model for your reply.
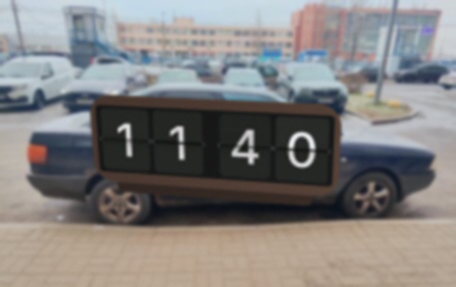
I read 11.40
